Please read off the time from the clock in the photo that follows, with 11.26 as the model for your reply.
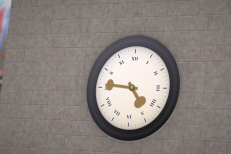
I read 4.46
